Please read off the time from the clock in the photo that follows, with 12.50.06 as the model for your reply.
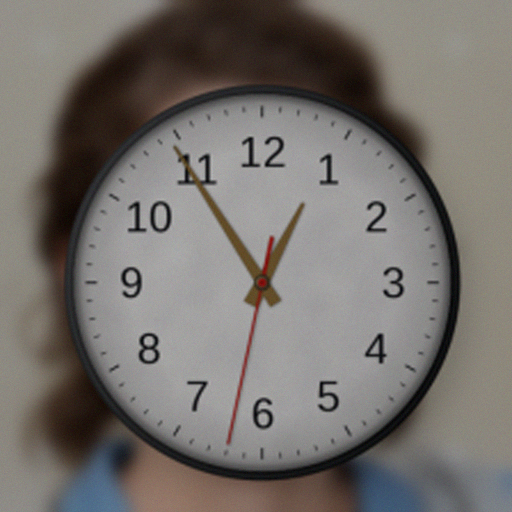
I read 12.54.32
